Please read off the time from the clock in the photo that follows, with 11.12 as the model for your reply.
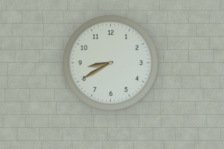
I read 8.40
